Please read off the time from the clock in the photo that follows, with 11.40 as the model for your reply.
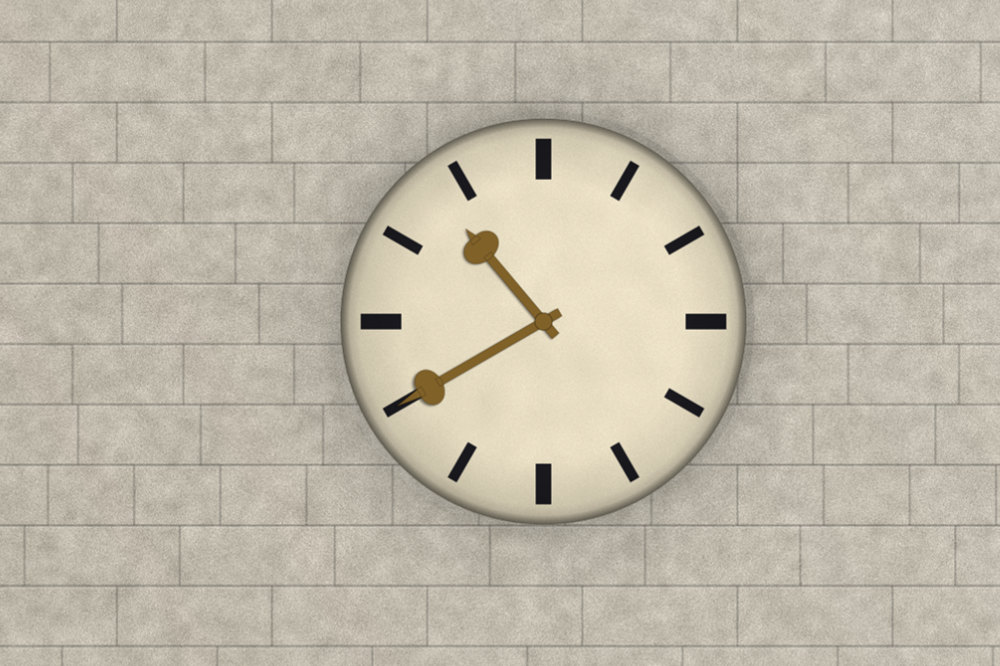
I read 10.40
